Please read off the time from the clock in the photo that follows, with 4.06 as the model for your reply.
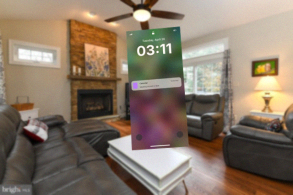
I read 3.11
